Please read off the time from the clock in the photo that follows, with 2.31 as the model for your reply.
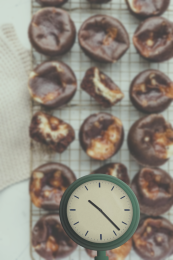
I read 10.23
